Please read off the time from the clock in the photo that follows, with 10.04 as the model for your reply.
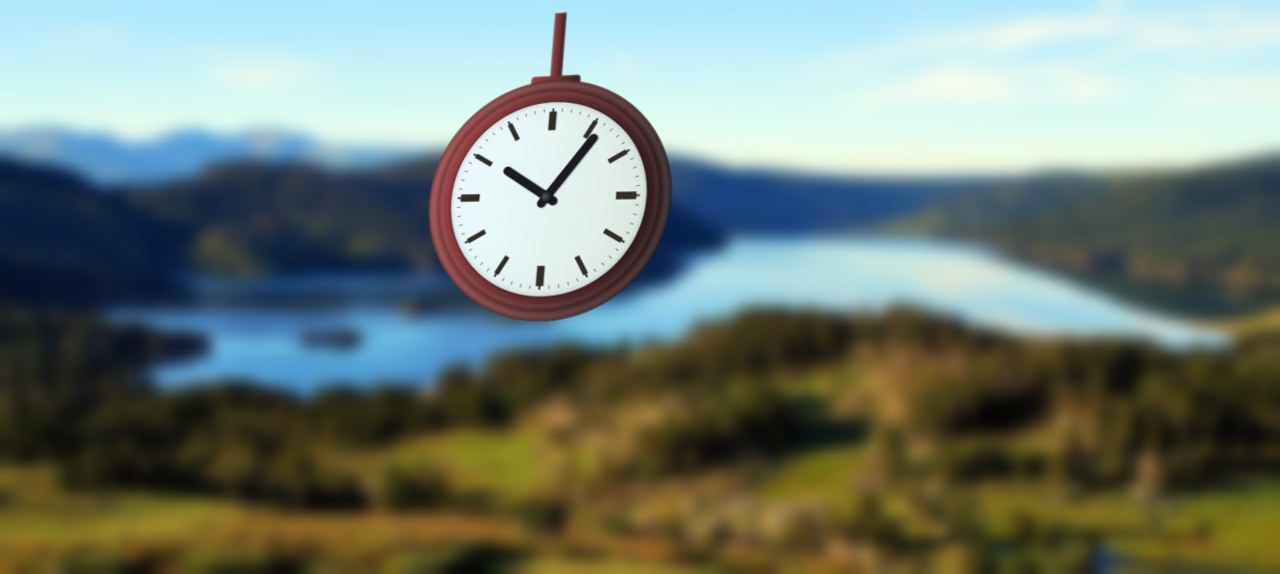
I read 10.06
